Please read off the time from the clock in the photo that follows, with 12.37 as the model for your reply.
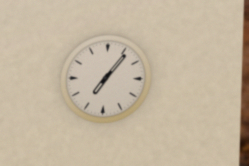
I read 7.06
